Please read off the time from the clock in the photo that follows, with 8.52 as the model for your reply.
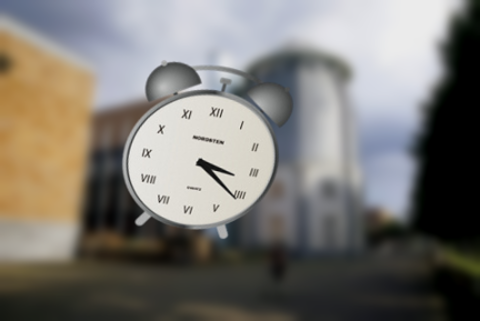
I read 3.21
